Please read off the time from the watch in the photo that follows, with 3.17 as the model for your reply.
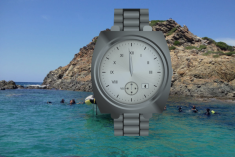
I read 11.59
